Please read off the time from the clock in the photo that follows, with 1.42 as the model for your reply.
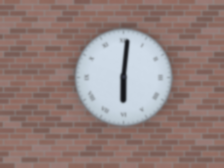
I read 6.01
